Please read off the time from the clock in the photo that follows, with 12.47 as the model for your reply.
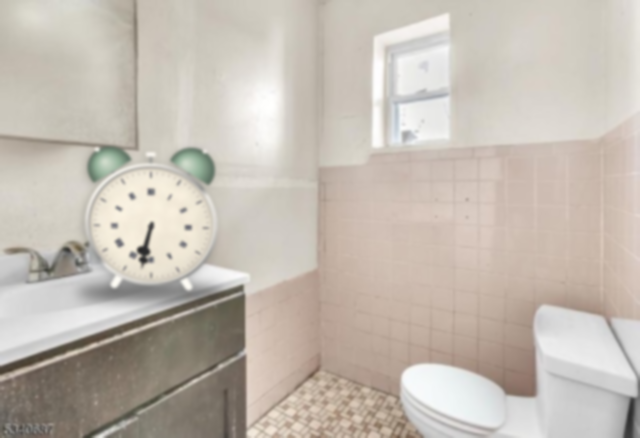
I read 6.32
